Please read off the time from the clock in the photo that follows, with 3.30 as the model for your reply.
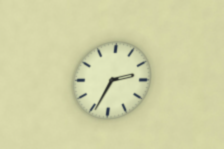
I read 2.34
